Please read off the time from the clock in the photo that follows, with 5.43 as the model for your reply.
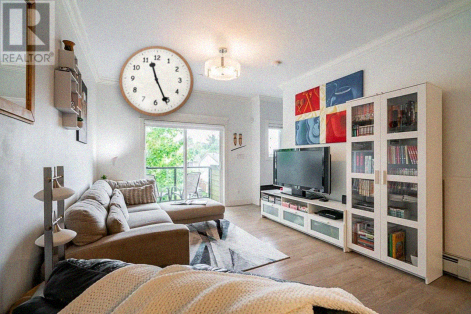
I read 11.26
